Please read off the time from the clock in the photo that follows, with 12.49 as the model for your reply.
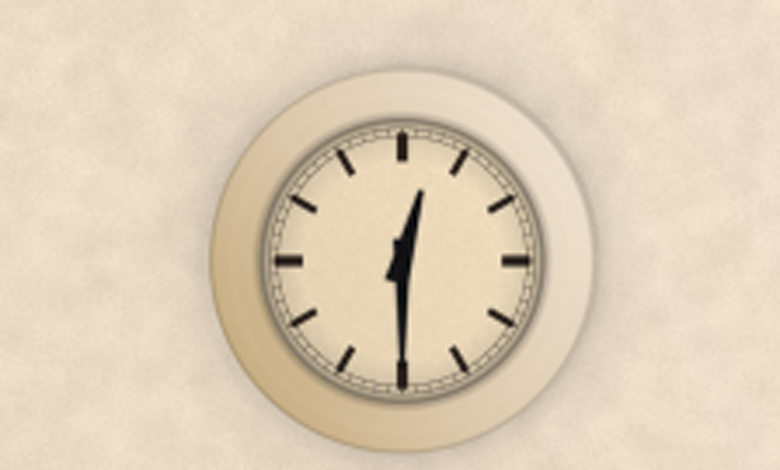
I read 12.30
